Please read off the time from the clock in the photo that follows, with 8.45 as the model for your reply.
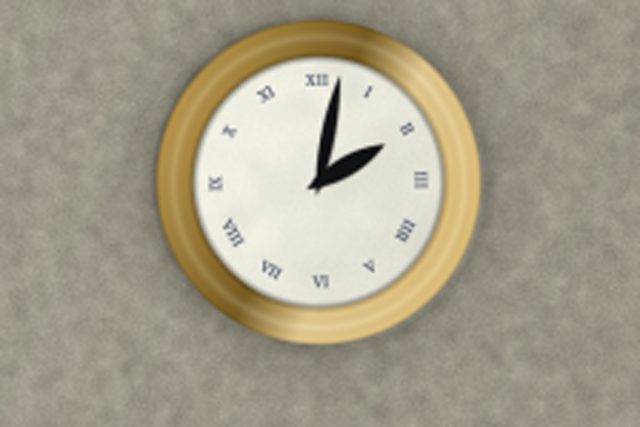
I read 2.02
